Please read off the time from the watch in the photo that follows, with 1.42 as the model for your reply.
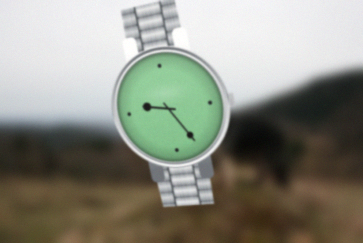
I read 9.25
